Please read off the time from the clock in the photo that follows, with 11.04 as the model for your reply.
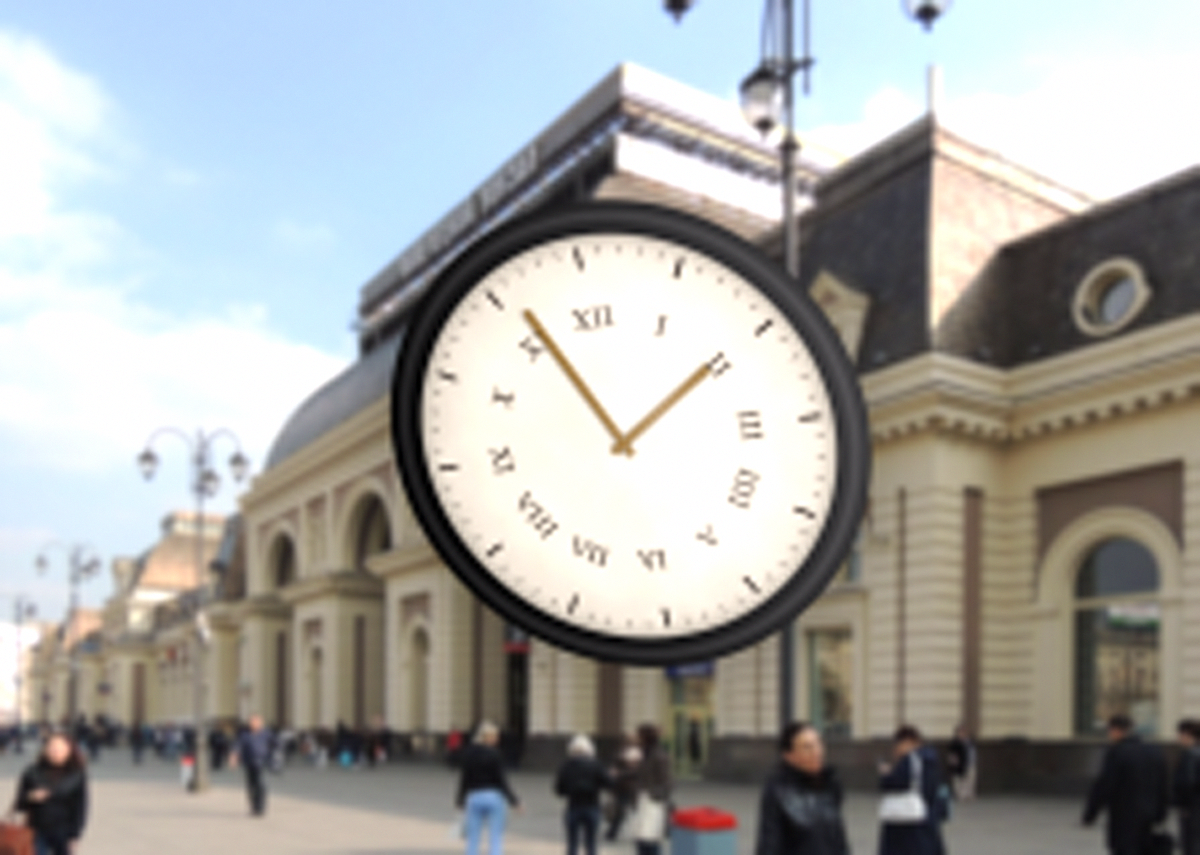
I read 1.56
